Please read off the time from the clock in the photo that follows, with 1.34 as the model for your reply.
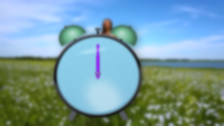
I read 12.00
